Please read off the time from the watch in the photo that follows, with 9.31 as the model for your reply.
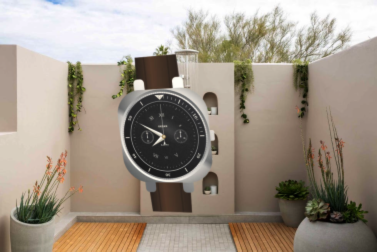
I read 7.50
